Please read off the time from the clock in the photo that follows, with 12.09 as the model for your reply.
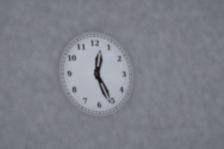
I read 12.26
